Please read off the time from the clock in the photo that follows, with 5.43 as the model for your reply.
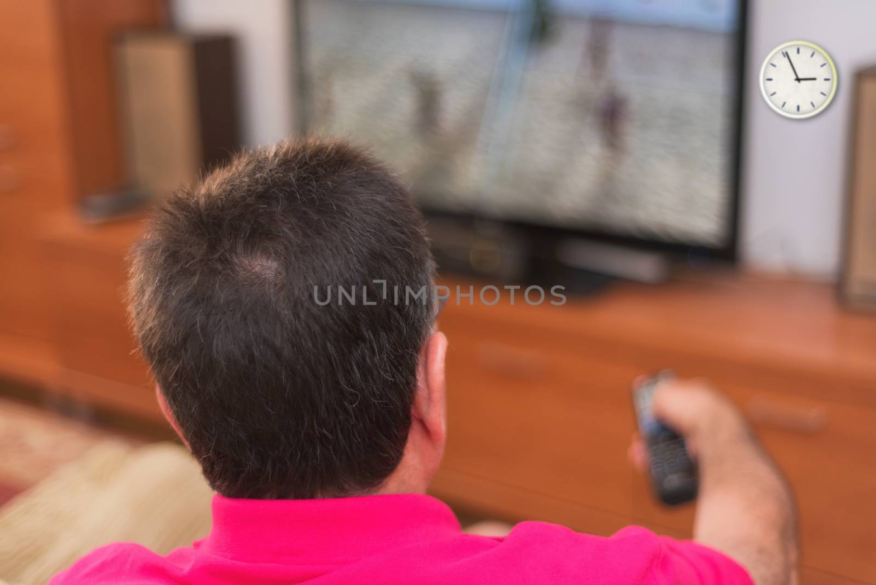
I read 2.56
